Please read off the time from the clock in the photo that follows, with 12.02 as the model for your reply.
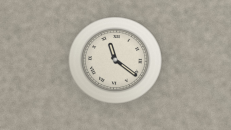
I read 11.21
